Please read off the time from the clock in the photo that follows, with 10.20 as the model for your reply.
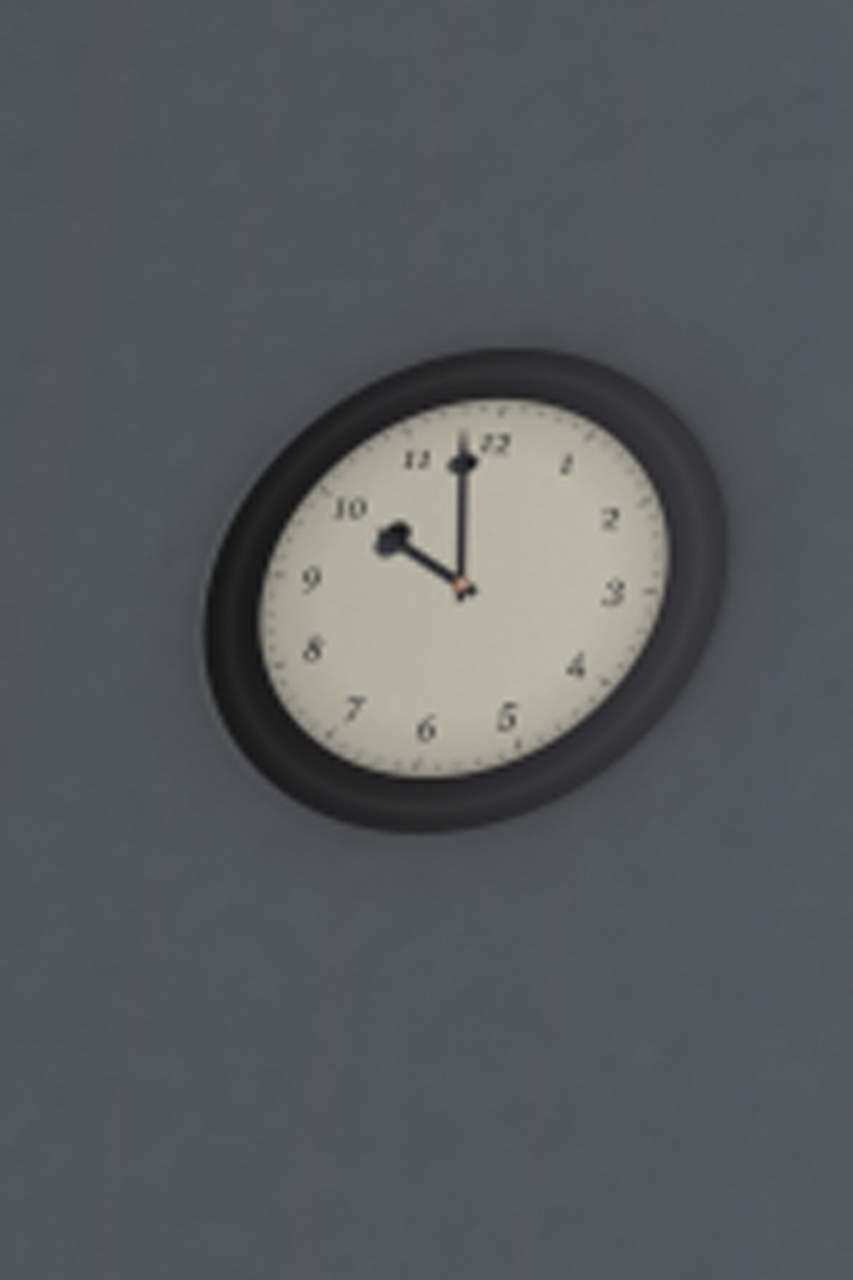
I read 9.58
